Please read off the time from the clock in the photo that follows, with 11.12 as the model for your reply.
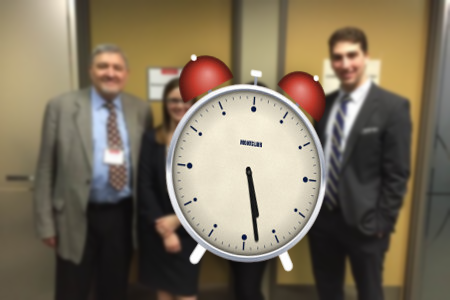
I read 5.28
